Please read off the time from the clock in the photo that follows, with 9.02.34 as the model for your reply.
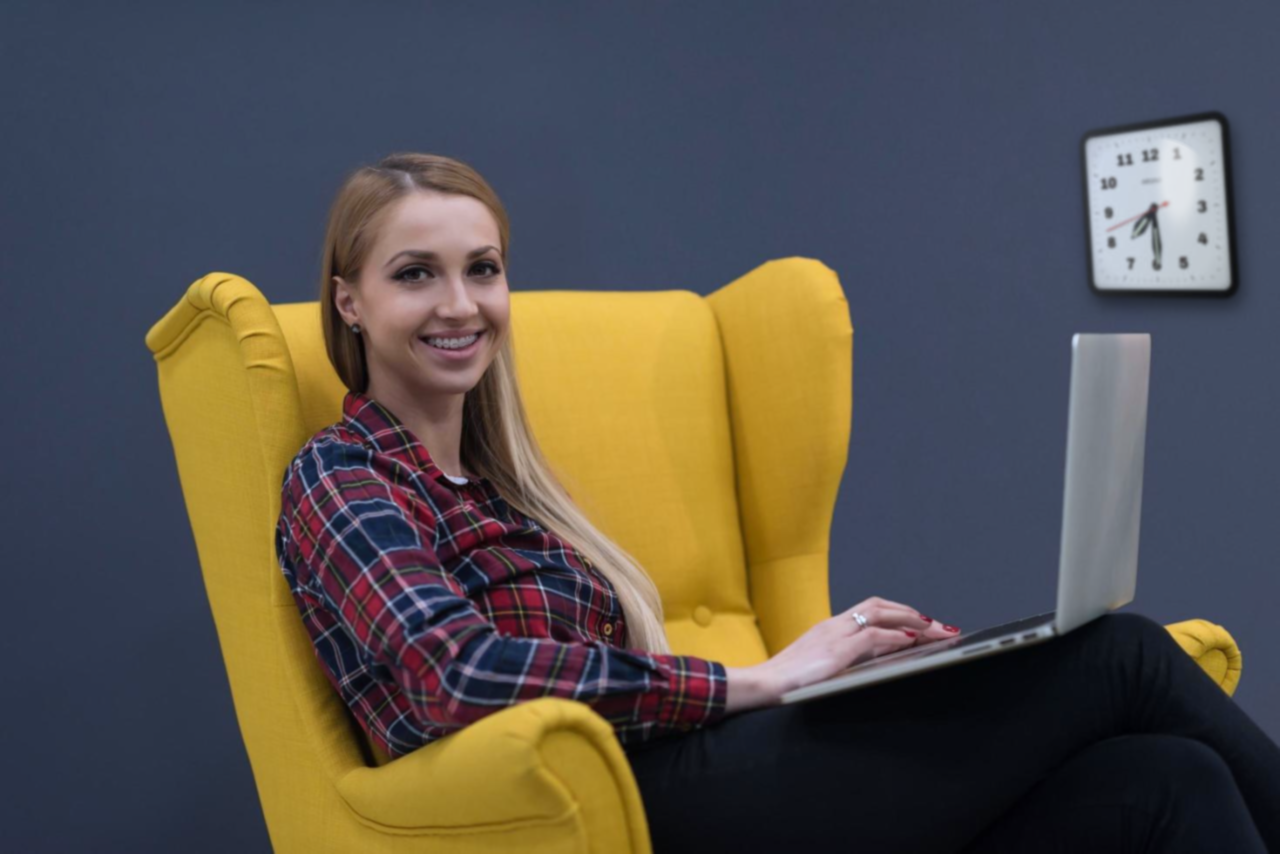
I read 7.29.42
